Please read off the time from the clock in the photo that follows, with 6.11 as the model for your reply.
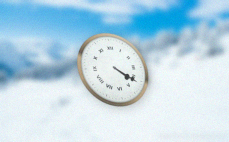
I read 4.21
